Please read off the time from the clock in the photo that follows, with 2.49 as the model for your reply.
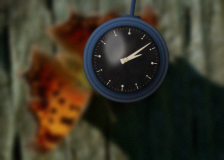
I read 2.08
